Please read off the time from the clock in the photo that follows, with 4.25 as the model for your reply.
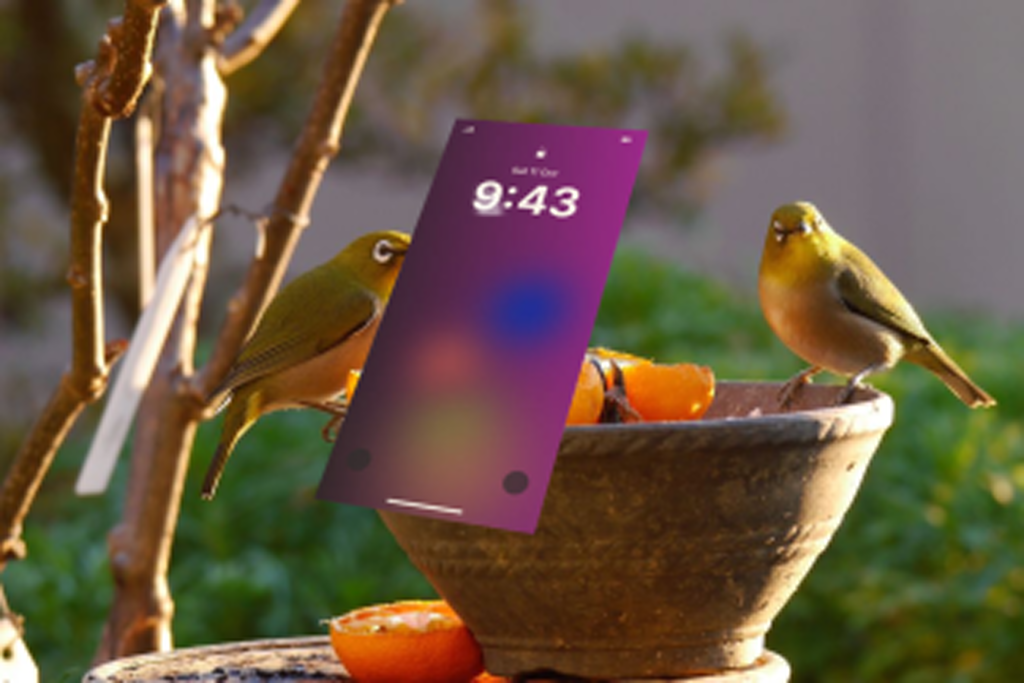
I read 9.43
